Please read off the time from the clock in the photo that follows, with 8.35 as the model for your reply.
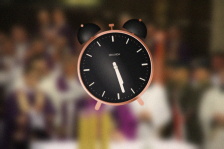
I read 5.28
